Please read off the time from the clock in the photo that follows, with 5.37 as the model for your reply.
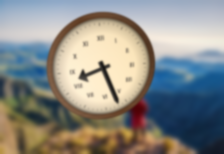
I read 8.27
